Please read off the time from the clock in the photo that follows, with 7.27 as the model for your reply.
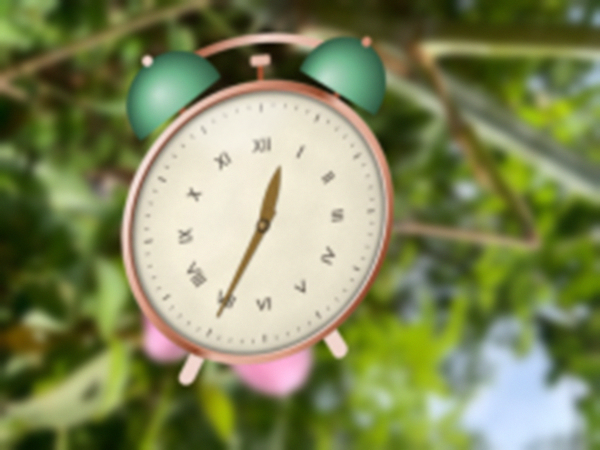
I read 12.35
